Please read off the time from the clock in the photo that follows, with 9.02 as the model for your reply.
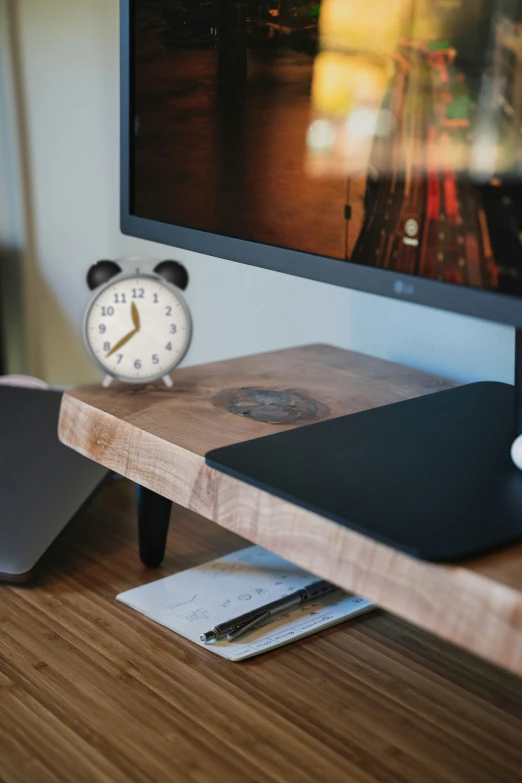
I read 11.38
